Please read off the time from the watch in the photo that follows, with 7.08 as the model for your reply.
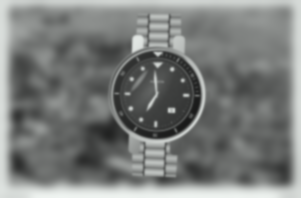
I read 6.59
